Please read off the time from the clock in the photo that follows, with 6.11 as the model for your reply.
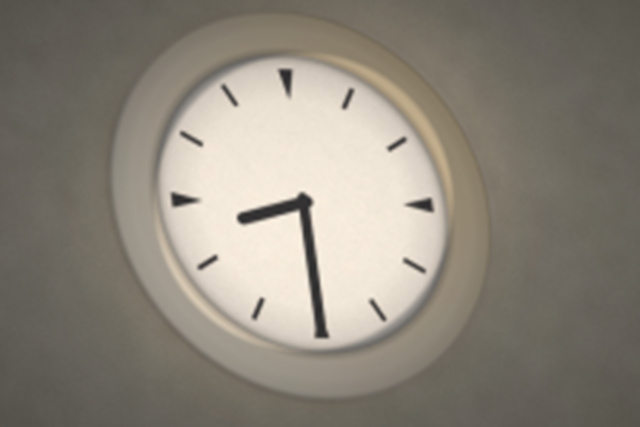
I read 8.30
